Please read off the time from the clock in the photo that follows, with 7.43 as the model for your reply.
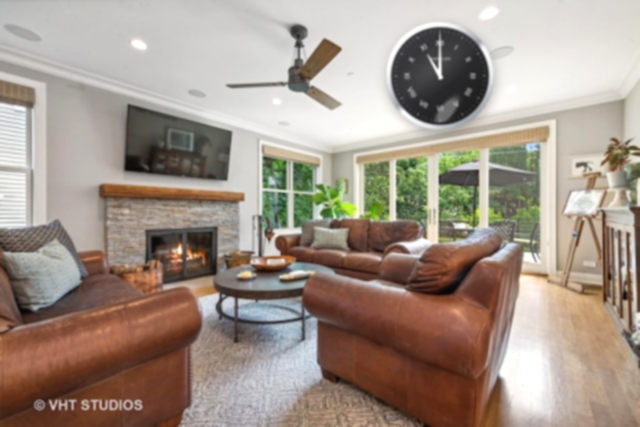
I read 11.00
